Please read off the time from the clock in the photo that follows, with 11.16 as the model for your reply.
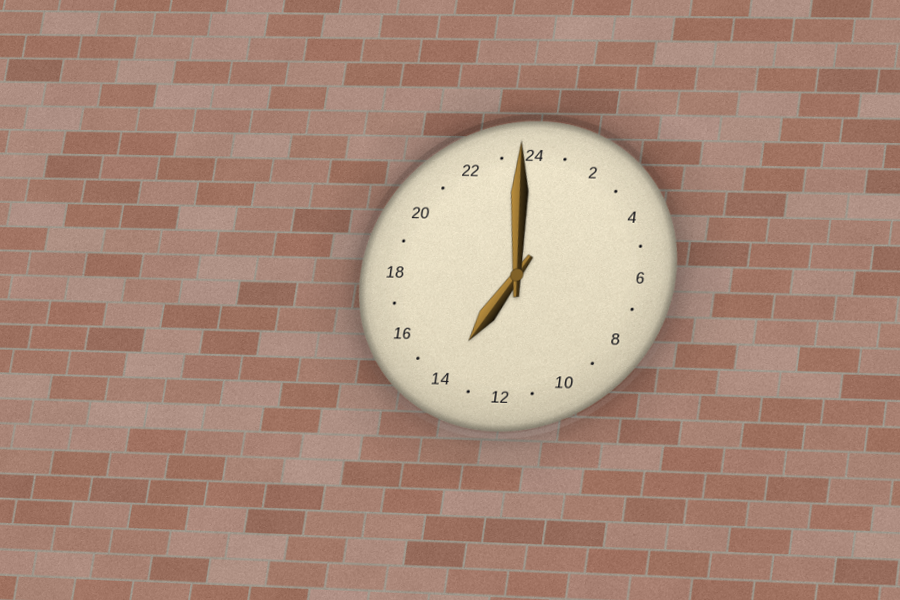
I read 13.59
